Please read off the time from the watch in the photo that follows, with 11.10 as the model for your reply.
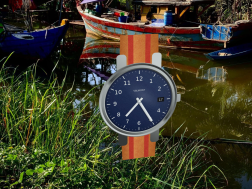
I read 7.25
